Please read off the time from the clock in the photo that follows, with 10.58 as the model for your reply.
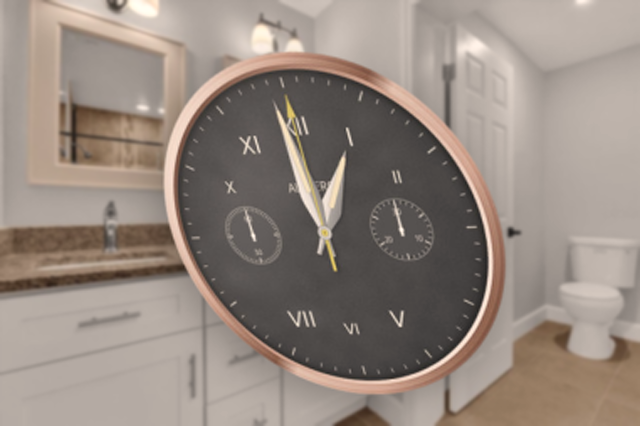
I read 12.59
